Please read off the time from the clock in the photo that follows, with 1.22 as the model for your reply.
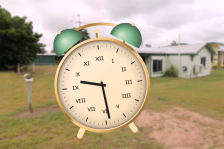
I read 9.29
